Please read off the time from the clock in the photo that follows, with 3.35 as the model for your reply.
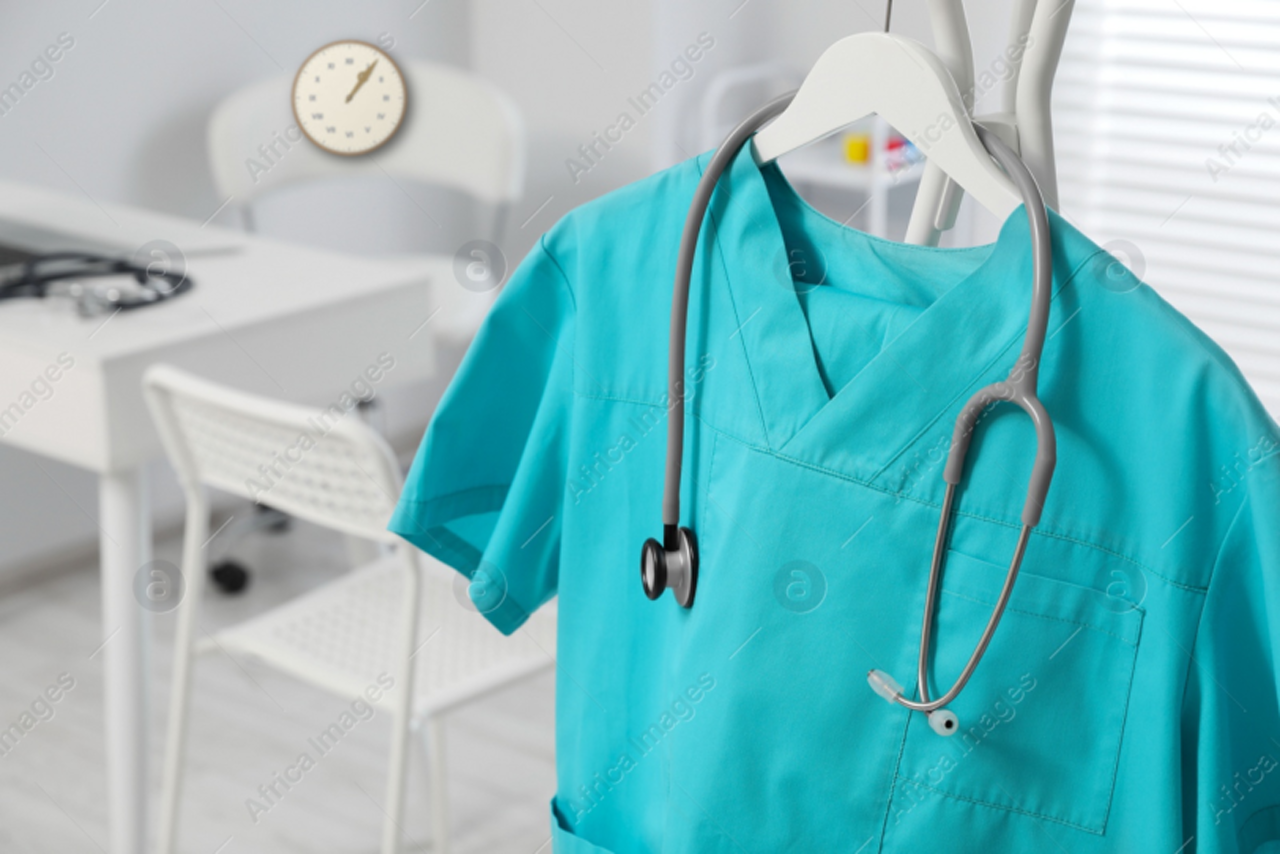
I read 1.06
